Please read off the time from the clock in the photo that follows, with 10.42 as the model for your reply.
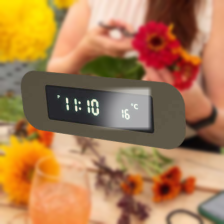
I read 11.10
